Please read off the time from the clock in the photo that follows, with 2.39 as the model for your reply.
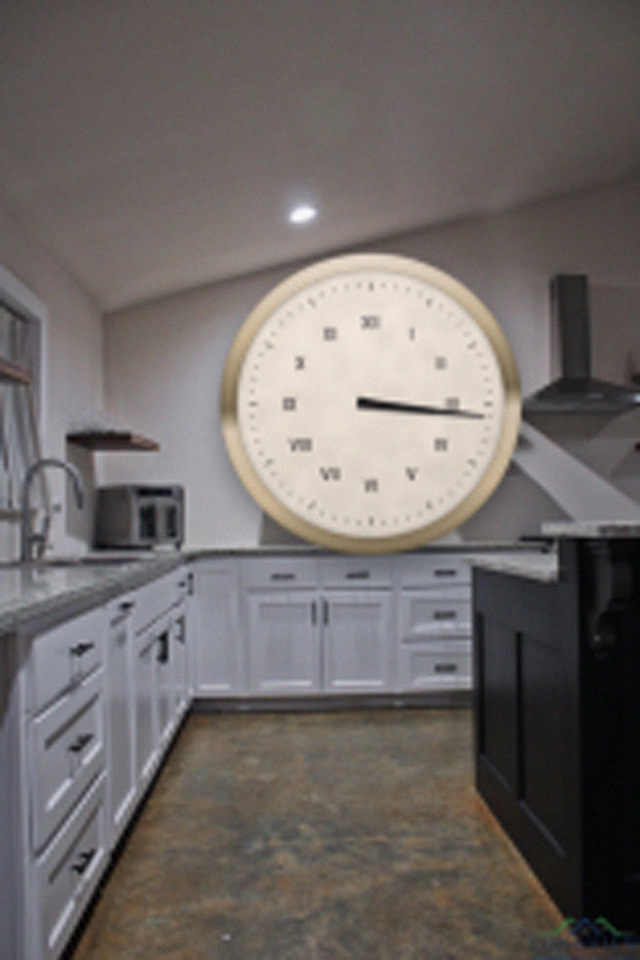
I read 3.16
